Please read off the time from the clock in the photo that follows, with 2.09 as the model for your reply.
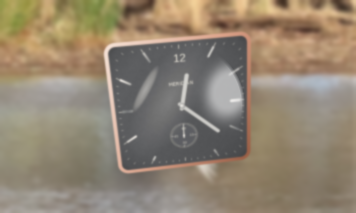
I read 12.22
